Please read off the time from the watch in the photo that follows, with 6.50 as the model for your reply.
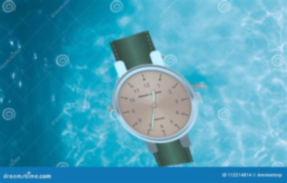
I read 12.34
